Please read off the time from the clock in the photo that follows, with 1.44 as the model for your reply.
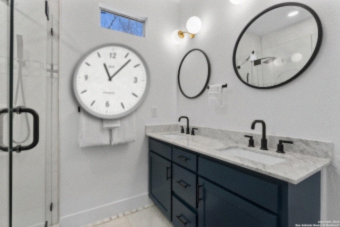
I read 11.07
